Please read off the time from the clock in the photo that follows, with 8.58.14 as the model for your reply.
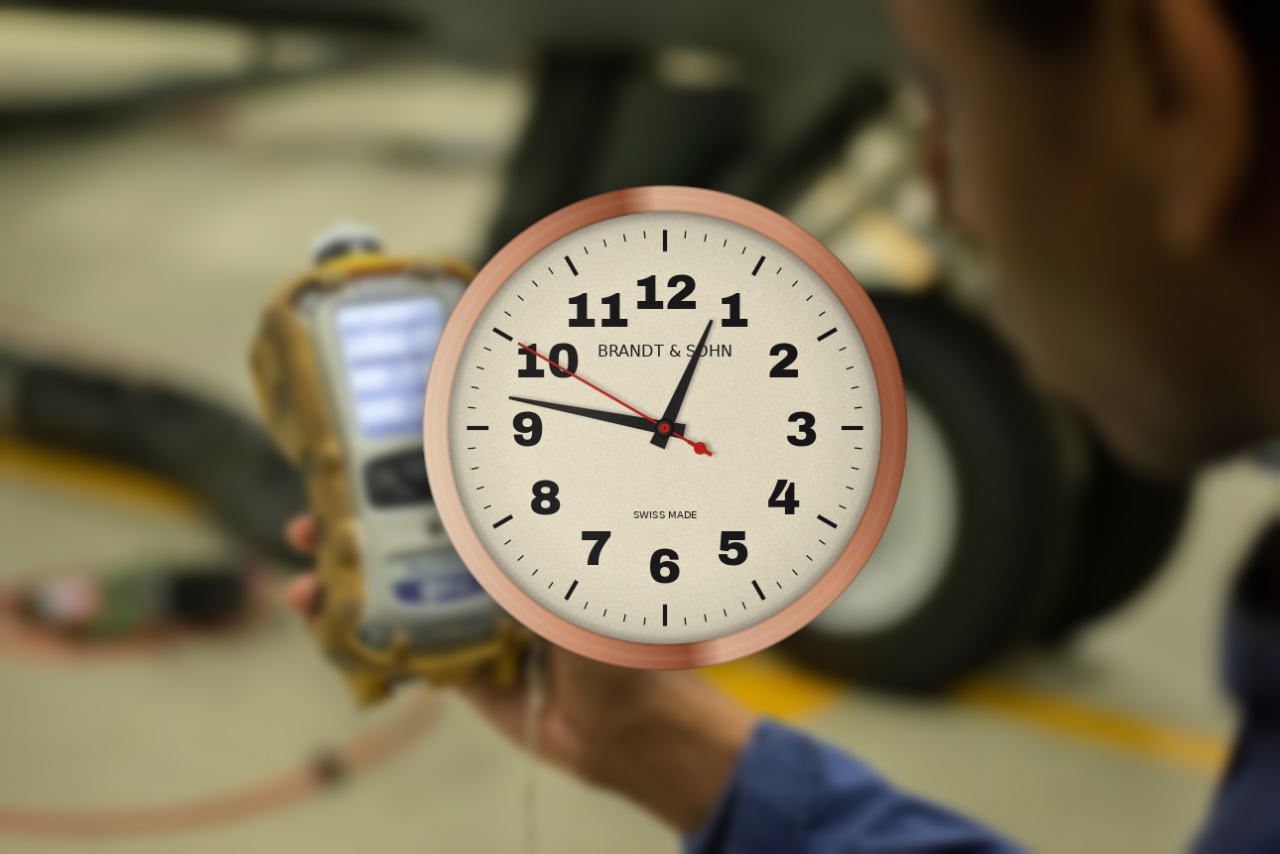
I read 12.46.50
